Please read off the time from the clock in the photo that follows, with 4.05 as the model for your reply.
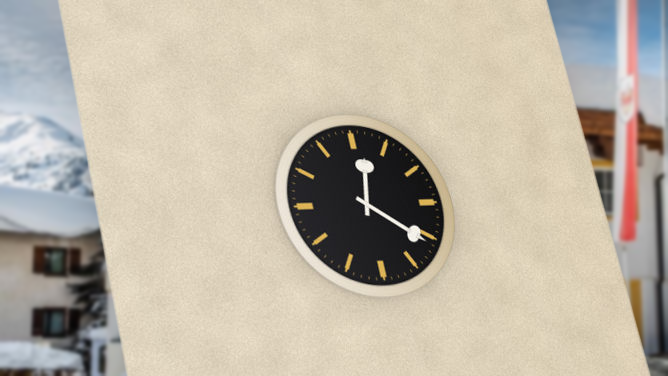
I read 12.21
